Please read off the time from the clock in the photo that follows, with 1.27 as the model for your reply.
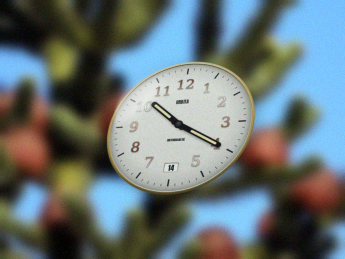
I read 10.20
